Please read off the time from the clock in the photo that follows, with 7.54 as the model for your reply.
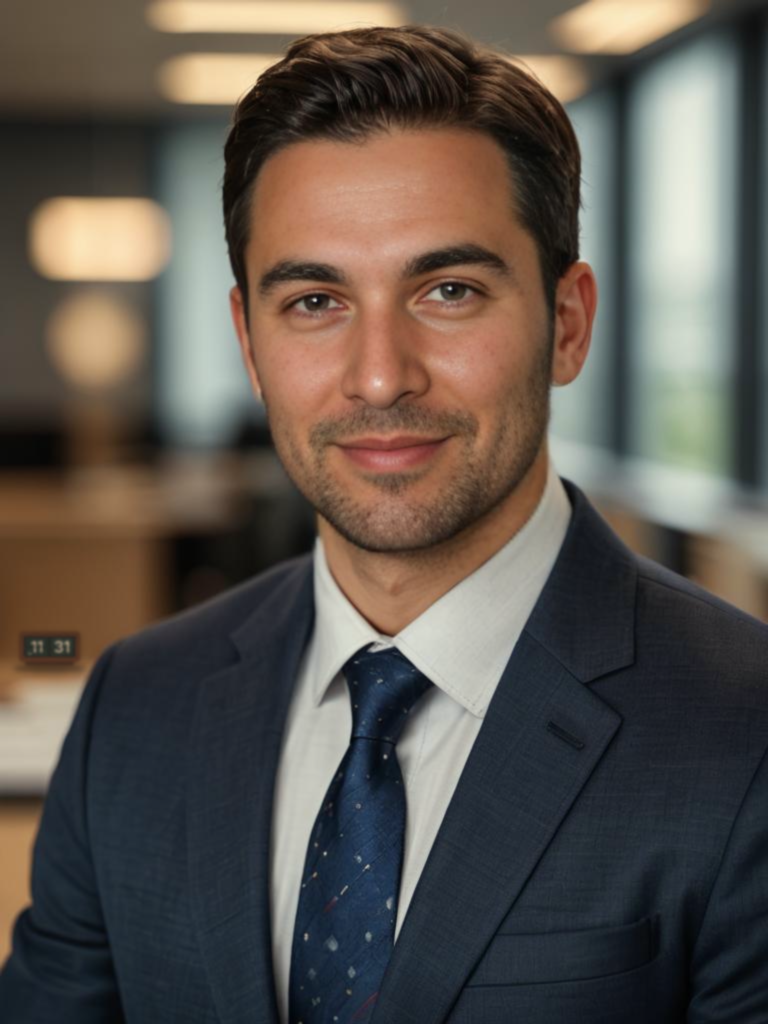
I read 11.31
